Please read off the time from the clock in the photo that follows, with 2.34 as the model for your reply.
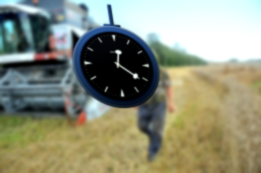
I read 12.21
